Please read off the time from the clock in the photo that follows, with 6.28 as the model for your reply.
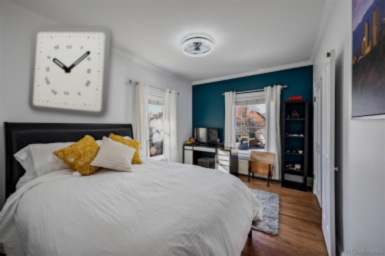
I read 10.08
